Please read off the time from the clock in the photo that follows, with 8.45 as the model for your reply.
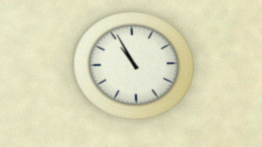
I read 10.56
